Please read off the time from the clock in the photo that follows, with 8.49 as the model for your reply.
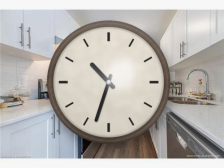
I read 10.33
